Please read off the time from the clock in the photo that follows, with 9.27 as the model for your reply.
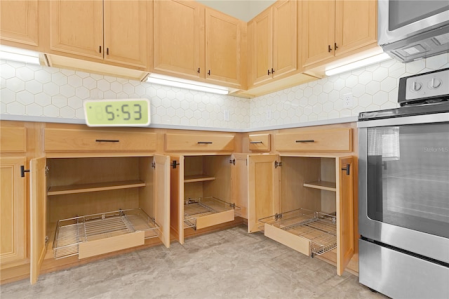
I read 5.53
